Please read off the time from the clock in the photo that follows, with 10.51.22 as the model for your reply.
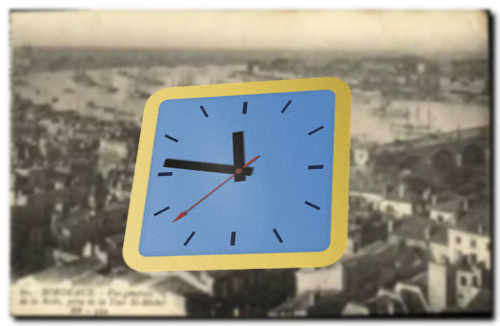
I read 11.46.38
